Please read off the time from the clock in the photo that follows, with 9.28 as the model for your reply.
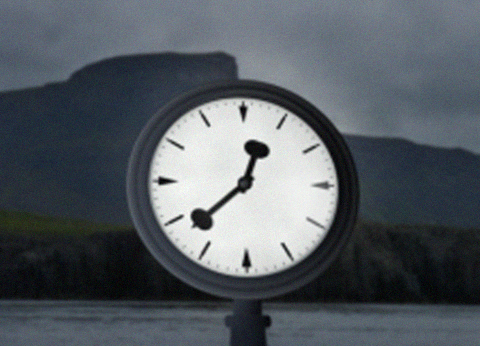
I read 12.38
